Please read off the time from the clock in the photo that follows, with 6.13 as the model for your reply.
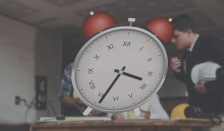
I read 3.34
